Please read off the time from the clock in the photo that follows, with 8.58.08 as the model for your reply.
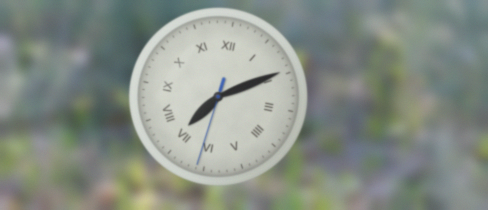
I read 7.09.31
